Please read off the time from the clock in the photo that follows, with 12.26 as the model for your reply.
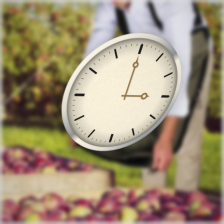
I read 3.00
